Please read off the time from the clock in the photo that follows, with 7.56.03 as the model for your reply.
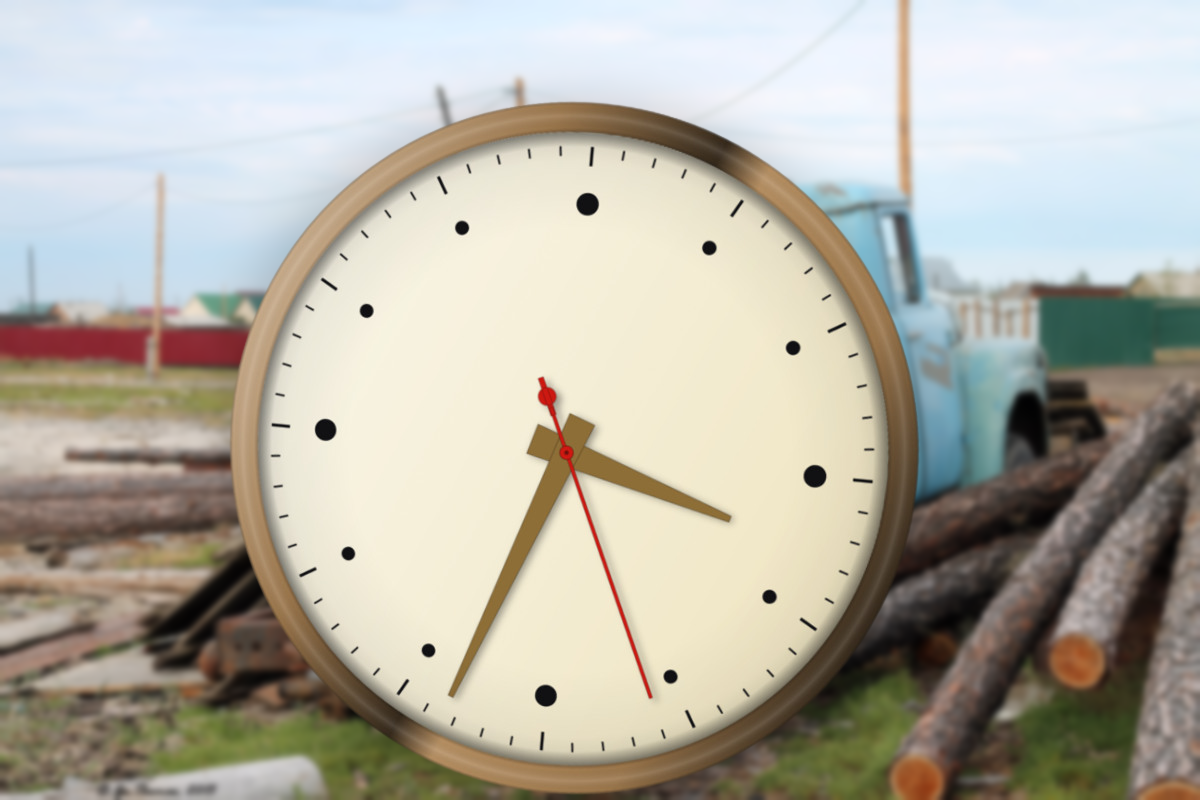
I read 3.33.26
